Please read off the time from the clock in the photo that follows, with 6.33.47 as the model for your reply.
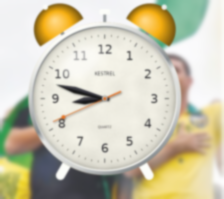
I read 8.47.41
